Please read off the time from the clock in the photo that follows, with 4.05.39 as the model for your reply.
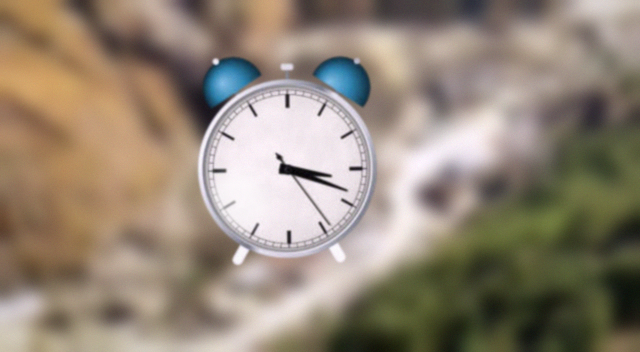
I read 3.18.24
